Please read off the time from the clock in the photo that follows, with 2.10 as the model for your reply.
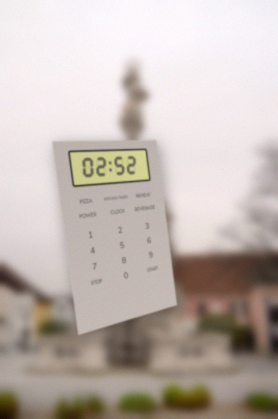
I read 2.52
